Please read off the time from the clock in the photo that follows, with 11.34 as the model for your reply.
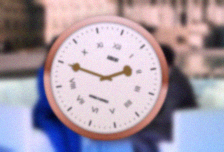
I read 1.45
